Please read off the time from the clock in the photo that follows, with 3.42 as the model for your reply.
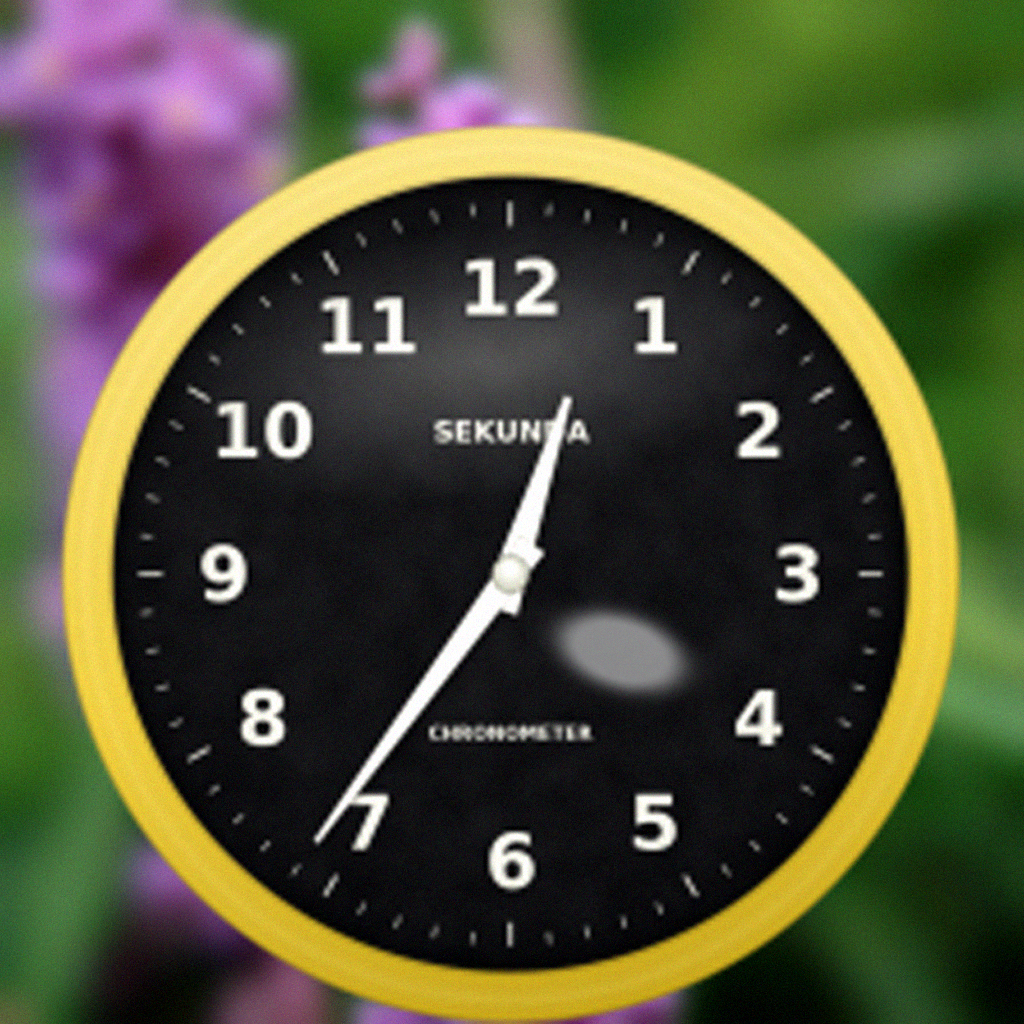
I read 12.36
